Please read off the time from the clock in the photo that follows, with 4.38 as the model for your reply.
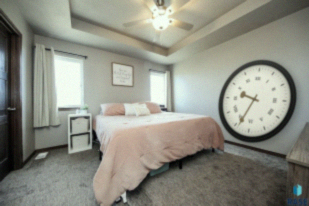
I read 9.34
